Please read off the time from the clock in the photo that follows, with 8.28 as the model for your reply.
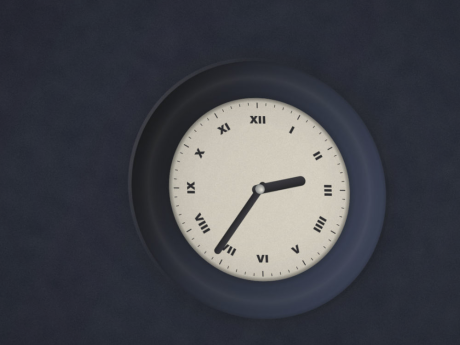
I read 2.36
